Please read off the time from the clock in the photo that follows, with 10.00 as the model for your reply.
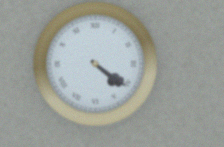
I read 4.21
